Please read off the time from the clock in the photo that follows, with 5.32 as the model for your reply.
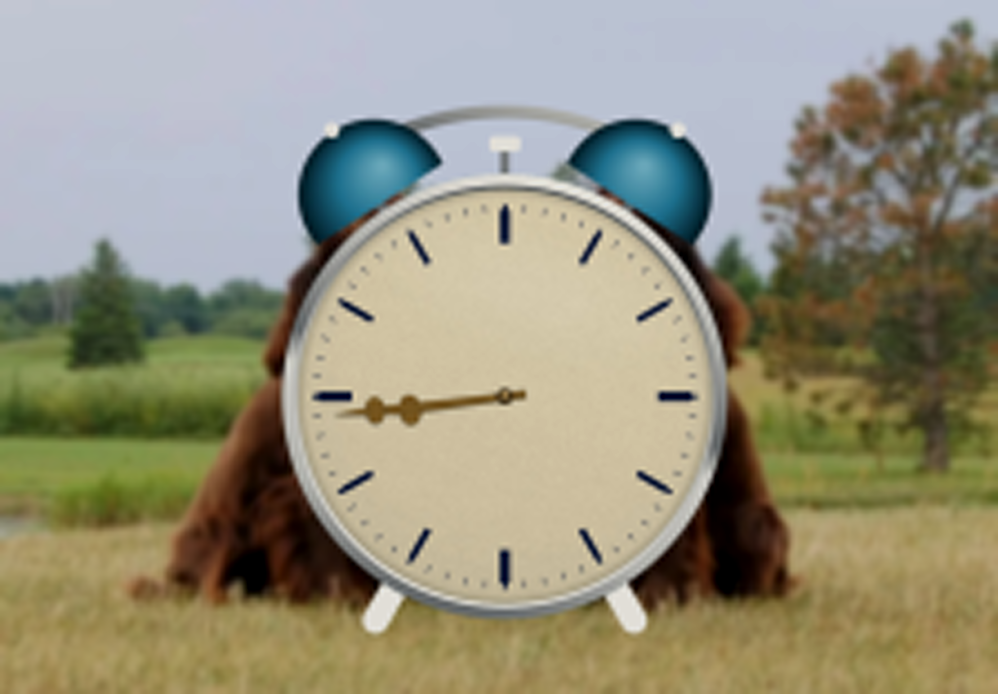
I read 8.44
